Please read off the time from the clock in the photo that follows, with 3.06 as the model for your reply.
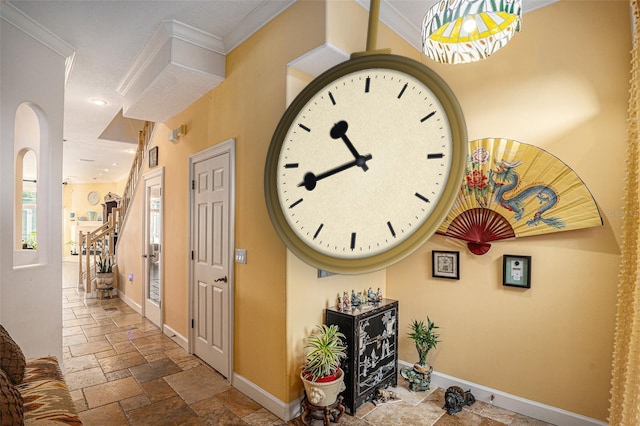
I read 10.42
